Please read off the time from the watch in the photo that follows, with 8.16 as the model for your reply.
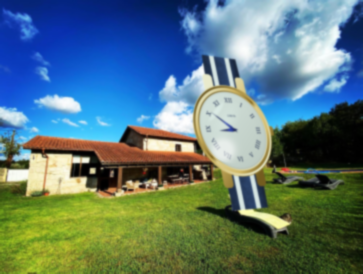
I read 8.51
